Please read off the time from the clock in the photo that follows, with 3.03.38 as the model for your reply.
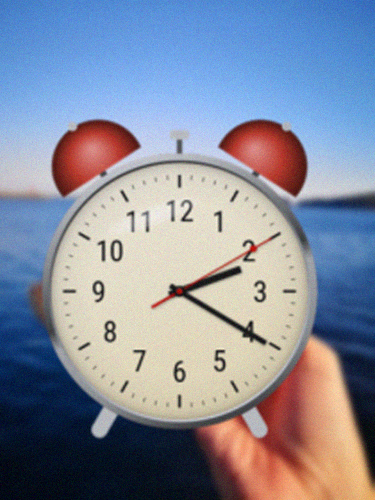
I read 2.20.10
